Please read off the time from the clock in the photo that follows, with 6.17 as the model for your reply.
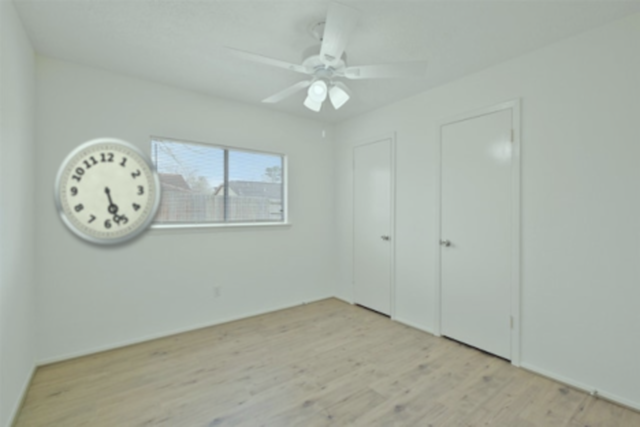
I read 5.27
